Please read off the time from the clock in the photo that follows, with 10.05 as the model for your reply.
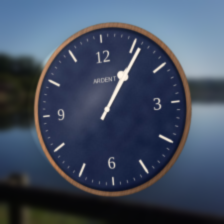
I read 1.06
